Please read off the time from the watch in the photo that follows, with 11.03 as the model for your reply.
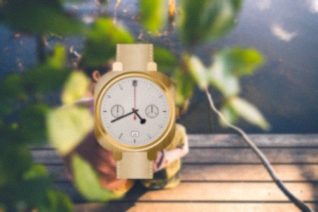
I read 4.41
